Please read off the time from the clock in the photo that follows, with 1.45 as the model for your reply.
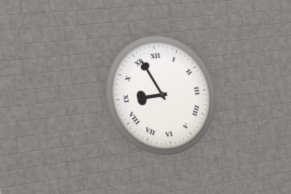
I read 8.56
